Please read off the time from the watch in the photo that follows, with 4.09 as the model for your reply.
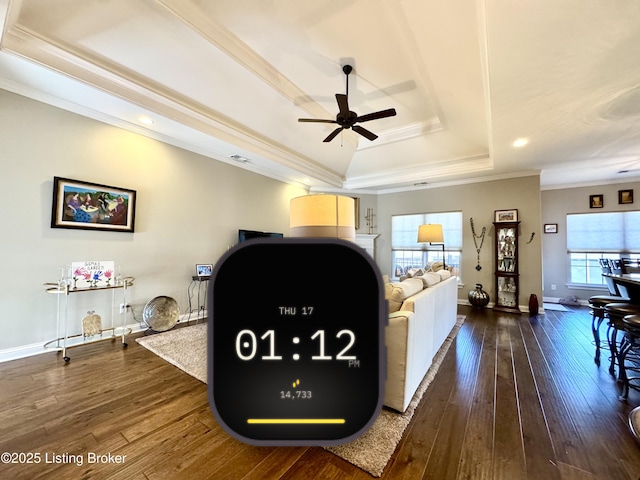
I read 1.12
